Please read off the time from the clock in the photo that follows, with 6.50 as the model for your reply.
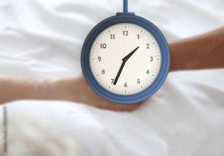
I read 1.34
